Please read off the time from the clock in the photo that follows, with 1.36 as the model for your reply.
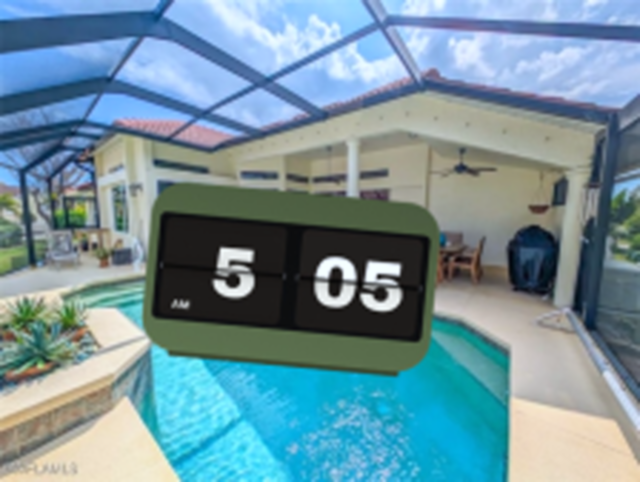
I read 5.05
